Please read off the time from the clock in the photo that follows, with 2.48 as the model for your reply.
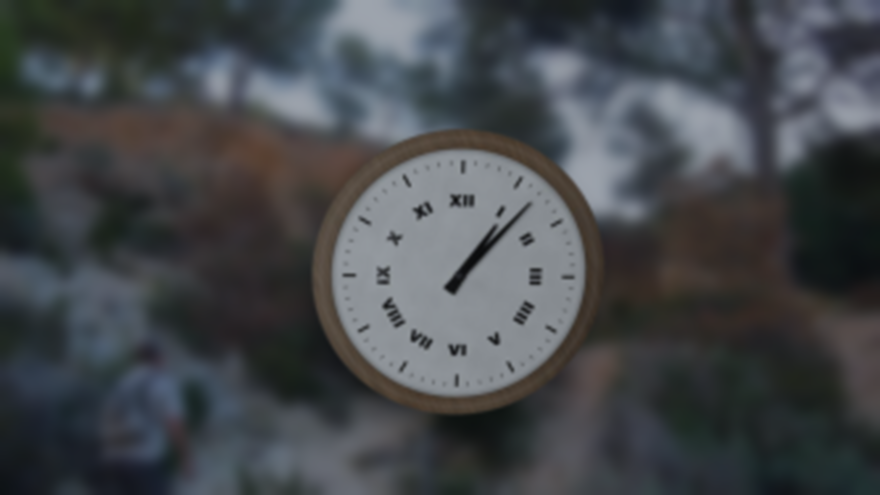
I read 1.07
